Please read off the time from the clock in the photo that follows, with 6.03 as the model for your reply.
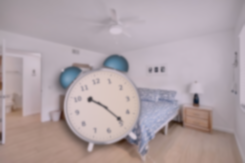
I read 10.24
